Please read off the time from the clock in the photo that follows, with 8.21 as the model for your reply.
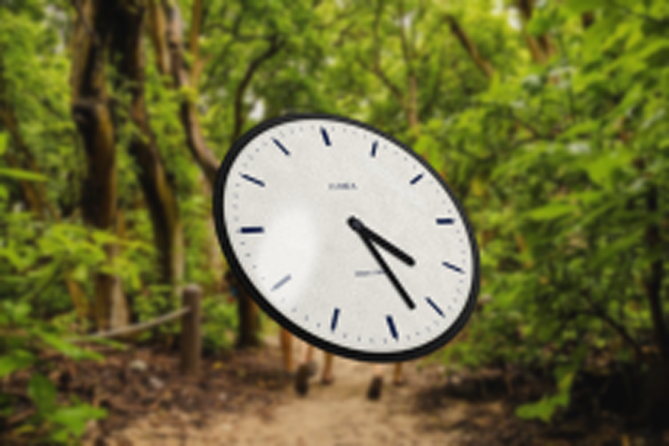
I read 4.27
